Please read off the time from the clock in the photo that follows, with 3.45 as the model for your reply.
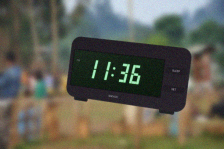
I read 11.36
